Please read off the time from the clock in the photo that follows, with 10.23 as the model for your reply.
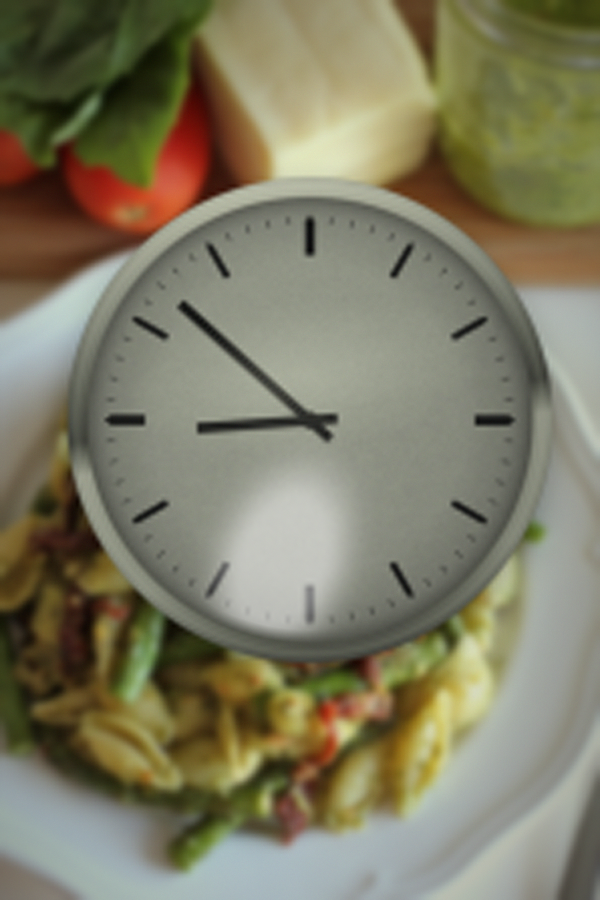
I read 8.52
